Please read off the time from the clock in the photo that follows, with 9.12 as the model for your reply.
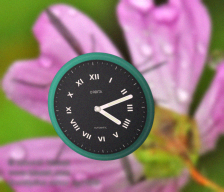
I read 4.12
